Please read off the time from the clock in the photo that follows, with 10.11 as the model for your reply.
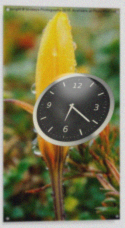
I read 6.21
